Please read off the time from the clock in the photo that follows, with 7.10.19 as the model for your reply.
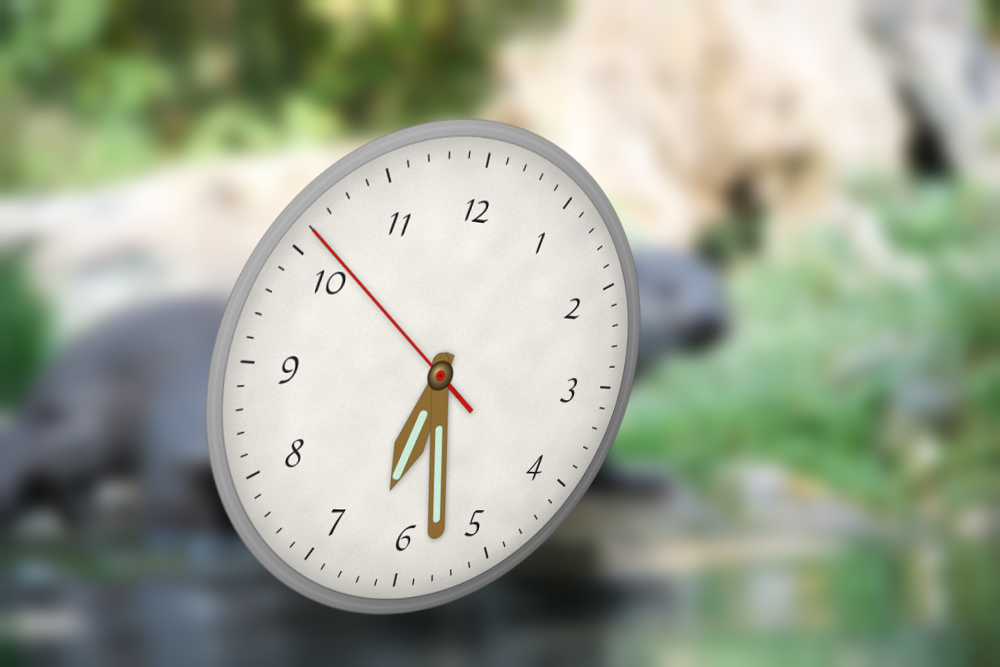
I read 6.27.51
